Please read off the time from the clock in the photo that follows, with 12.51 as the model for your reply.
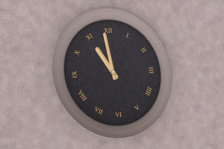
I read 10.59
